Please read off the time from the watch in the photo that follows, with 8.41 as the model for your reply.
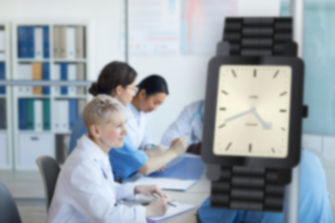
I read 4.41
